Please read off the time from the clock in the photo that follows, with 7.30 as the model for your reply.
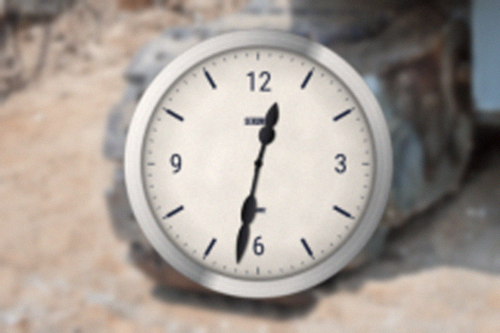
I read 12.32
